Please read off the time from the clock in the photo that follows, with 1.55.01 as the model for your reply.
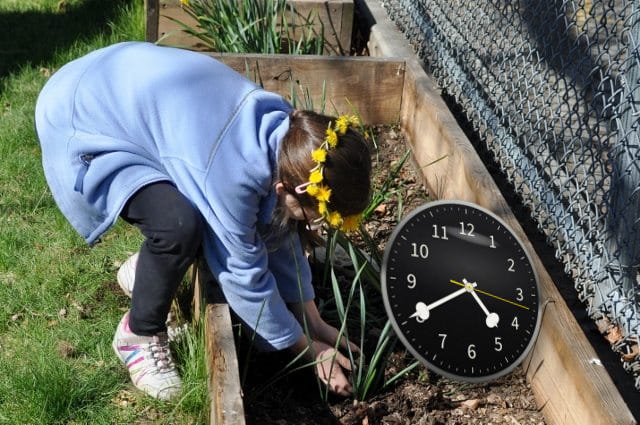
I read 4.40.17
